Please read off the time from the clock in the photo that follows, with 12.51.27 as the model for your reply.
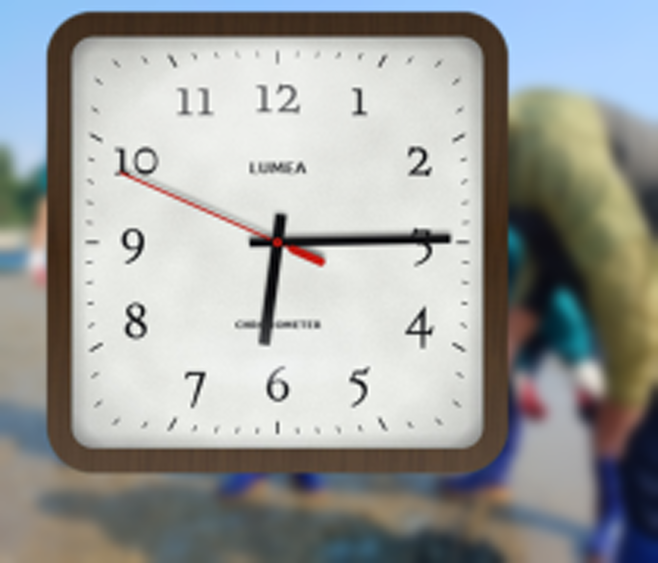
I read 6.14.49
